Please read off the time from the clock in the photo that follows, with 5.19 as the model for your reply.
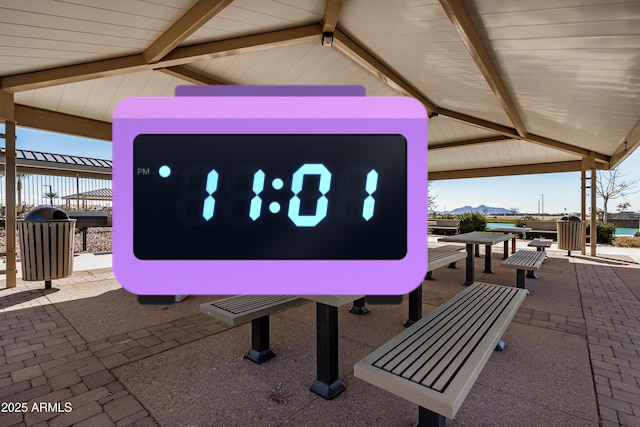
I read 11.01
